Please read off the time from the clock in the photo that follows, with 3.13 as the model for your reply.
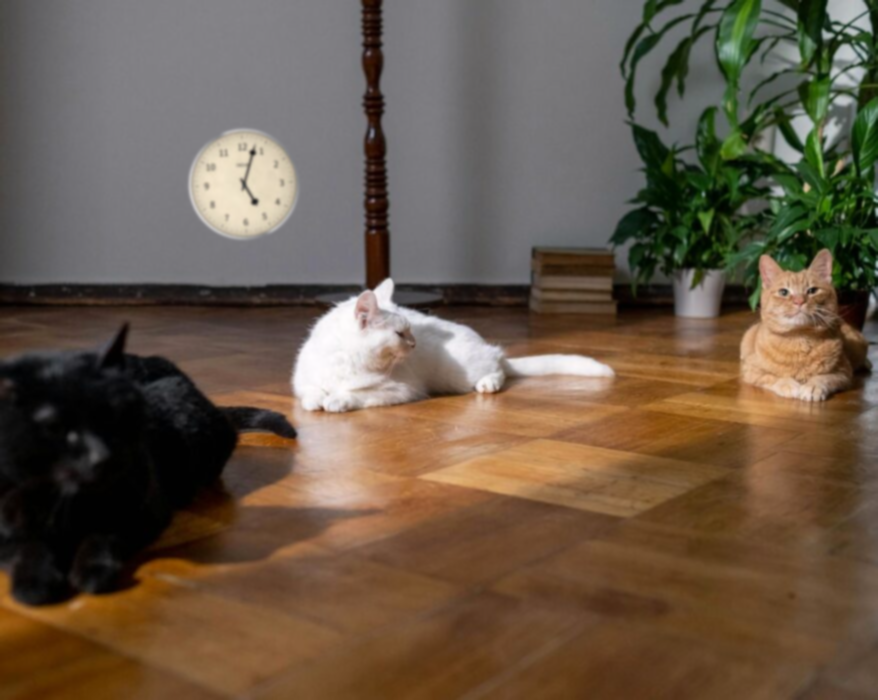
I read 5.03
